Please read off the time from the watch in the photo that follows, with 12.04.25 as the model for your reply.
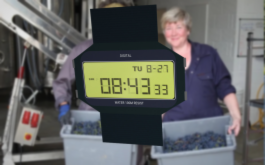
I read 8.43.33
